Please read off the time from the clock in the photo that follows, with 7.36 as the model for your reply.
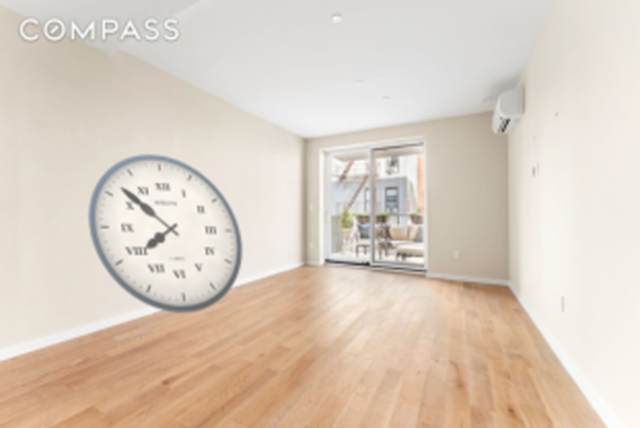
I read 7.52
